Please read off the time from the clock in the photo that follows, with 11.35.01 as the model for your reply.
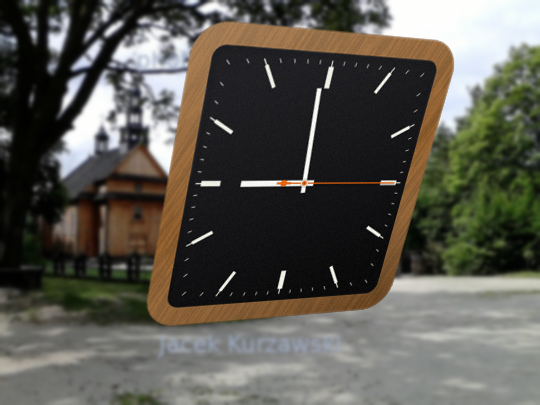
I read 8.59.15
